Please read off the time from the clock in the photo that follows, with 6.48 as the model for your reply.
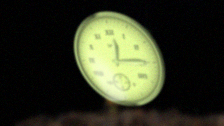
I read 12.15
